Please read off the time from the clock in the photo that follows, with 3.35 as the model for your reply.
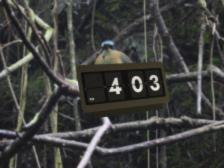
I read 4.03
